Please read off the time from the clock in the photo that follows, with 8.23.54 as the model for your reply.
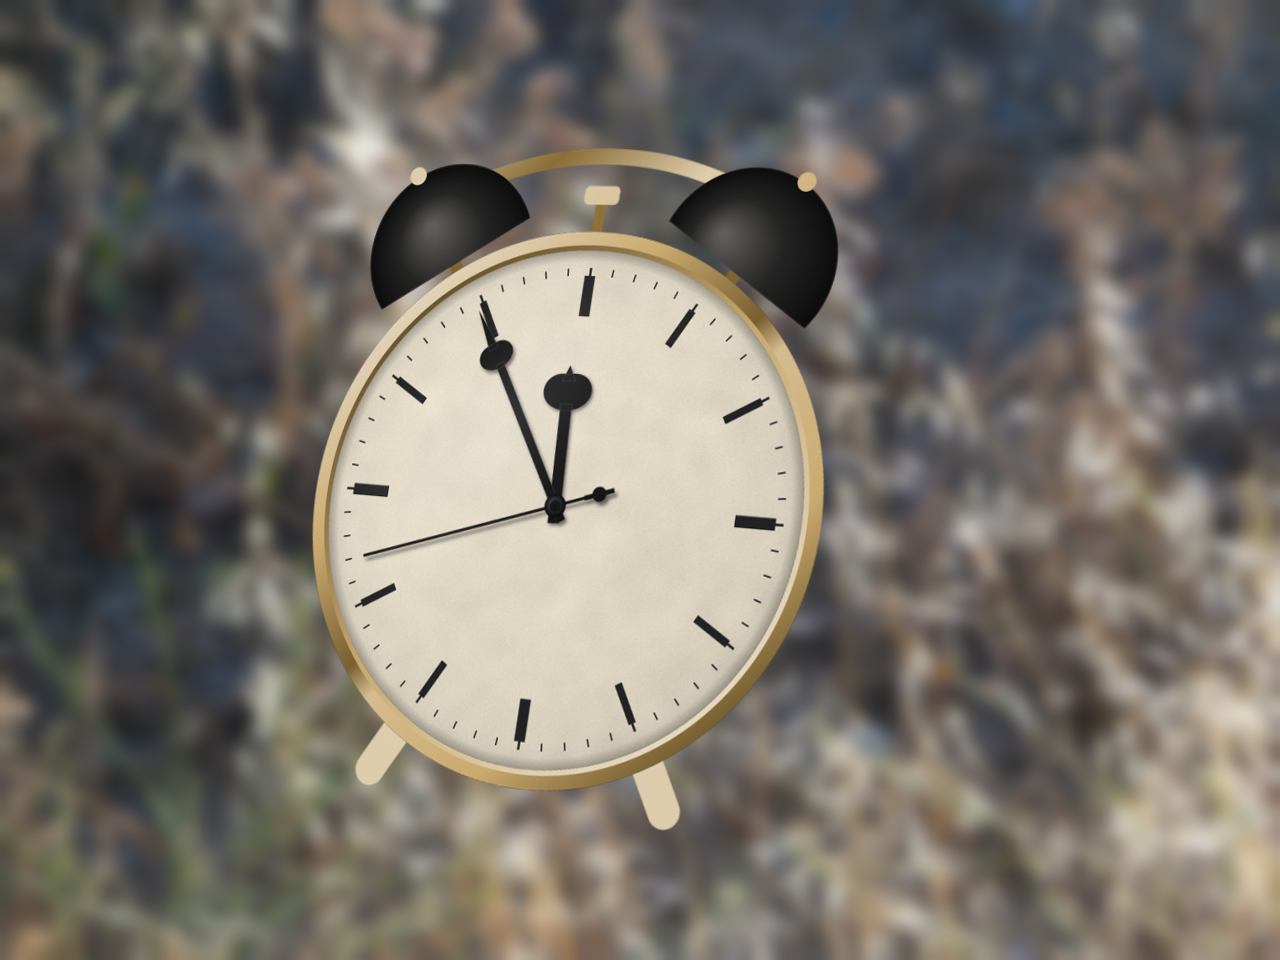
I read 11.54.42
